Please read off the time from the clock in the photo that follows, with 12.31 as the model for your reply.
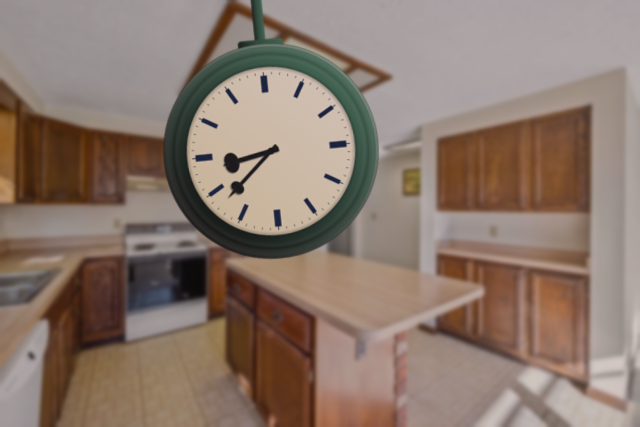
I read 8.38
